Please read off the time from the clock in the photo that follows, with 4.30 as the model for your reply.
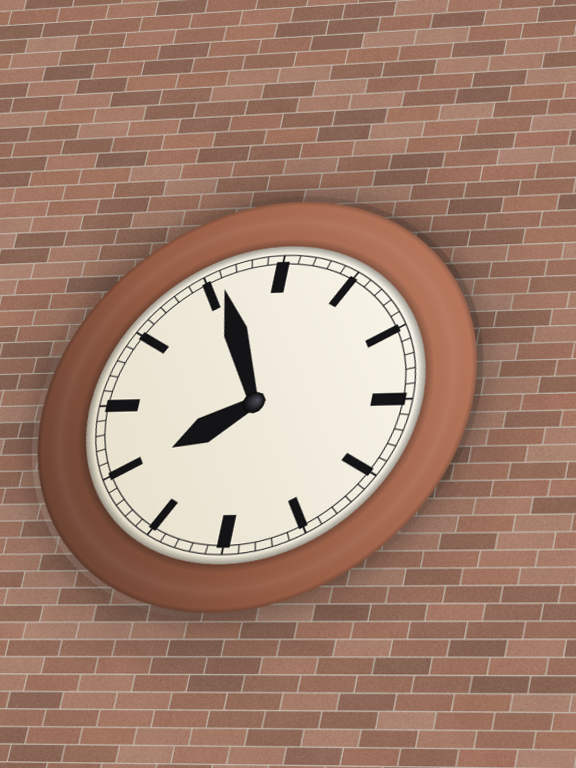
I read 7.56
